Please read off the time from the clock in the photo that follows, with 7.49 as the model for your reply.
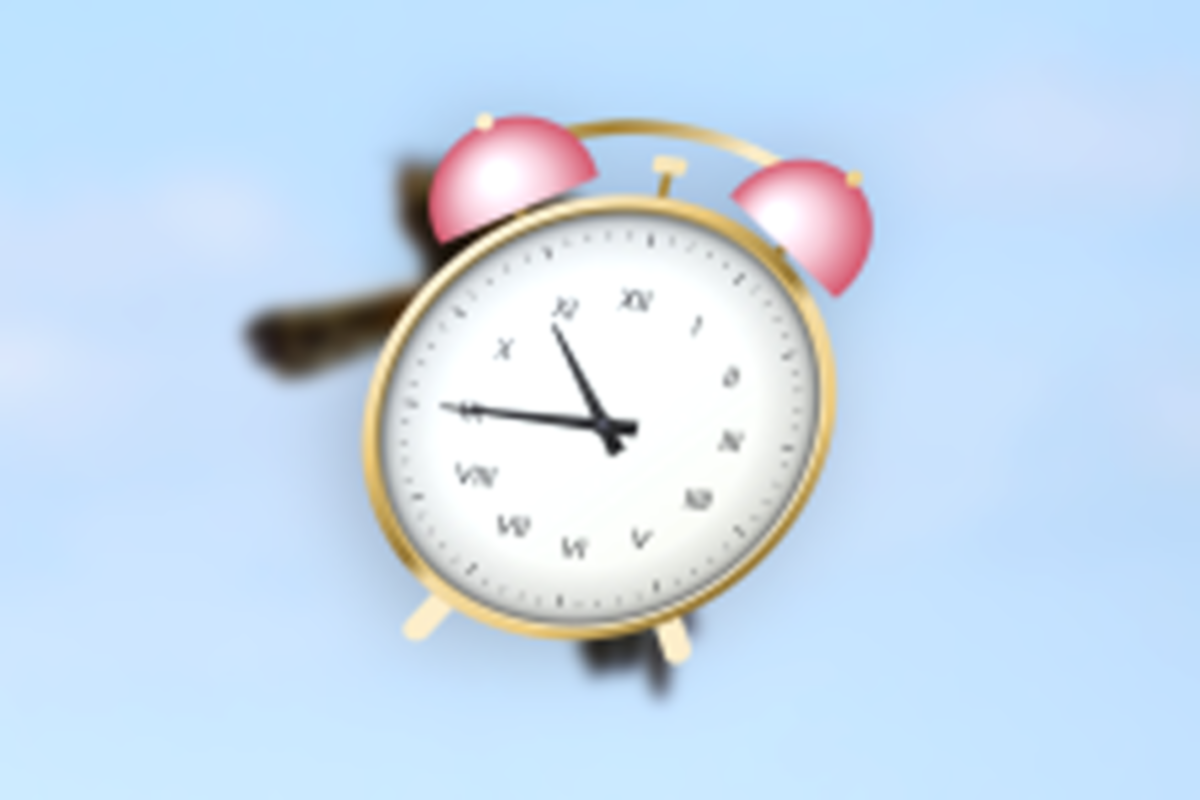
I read 10.45
